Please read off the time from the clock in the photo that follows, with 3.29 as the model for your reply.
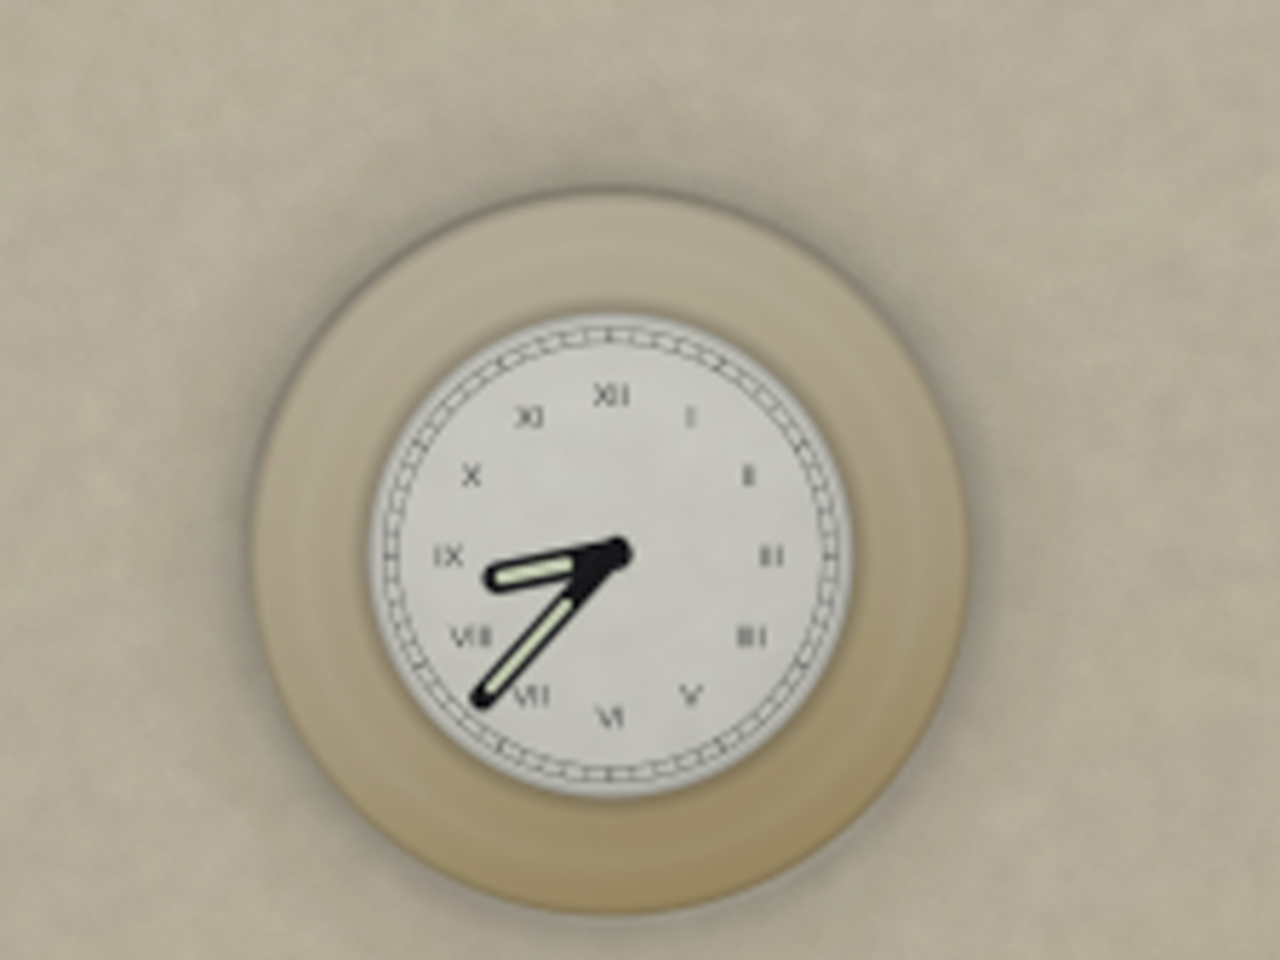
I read 8.37
